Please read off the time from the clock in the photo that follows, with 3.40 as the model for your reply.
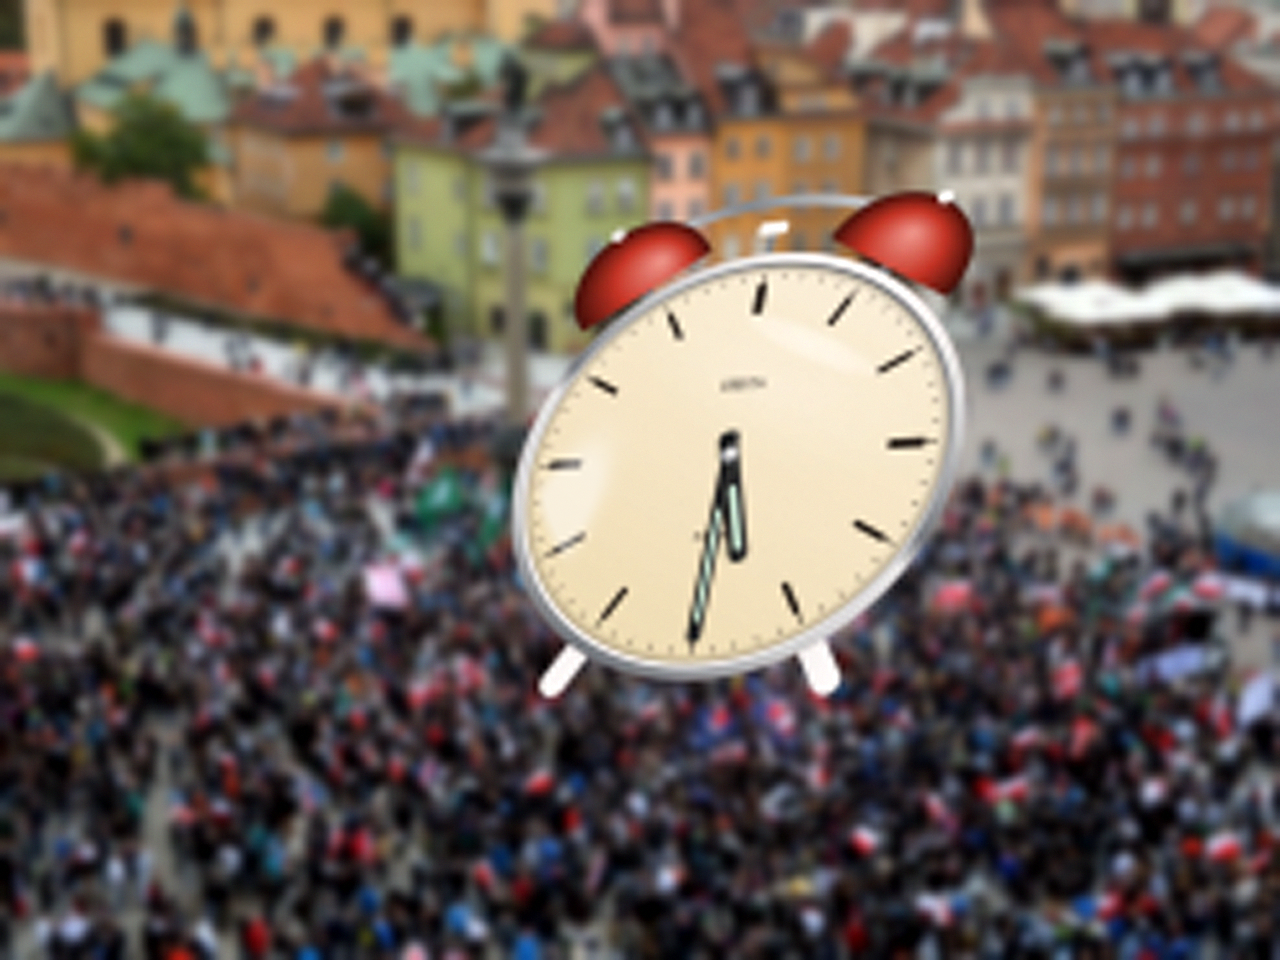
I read 5.30
